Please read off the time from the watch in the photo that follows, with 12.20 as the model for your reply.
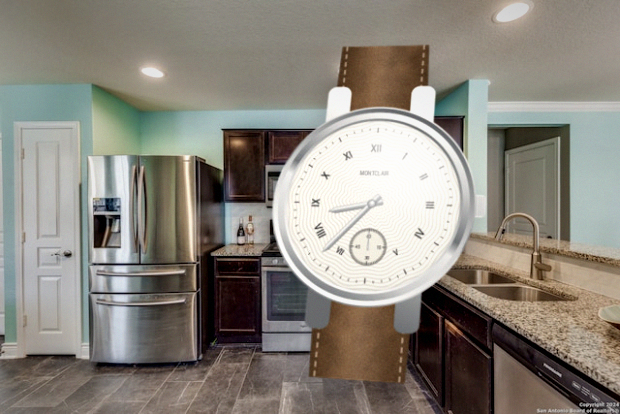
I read 8.37
